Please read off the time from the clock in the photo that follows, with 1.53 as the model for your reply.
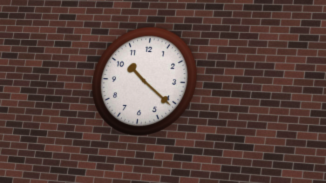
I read 10.21
